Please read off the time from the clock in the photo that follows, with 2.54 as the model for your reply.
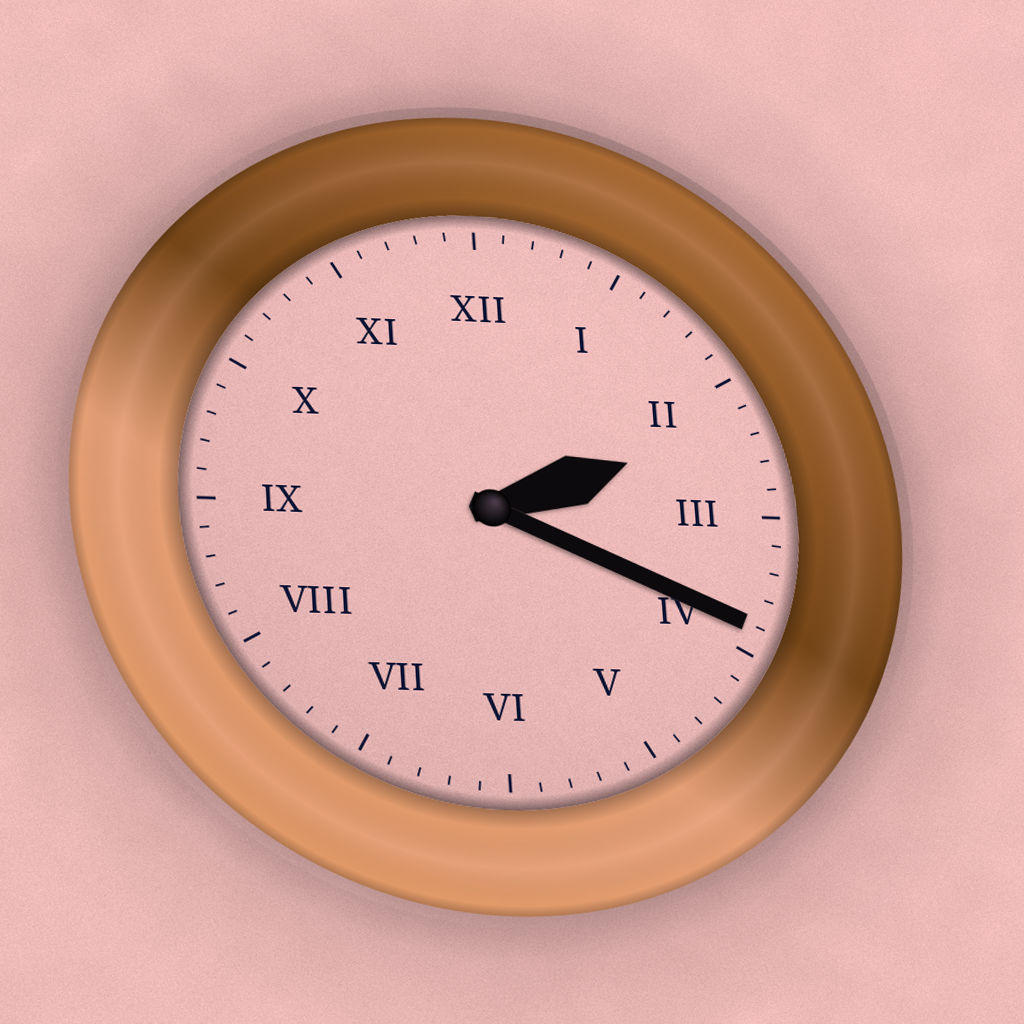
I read 2.19
